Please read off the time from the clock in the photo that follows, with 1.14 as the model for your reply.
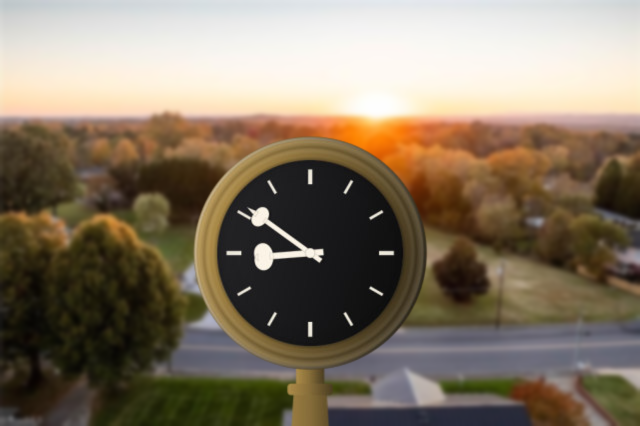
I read 8.51
